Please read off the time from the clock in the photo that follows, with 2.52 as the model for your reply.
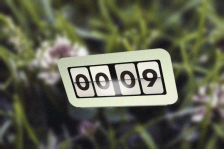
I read 0.09
